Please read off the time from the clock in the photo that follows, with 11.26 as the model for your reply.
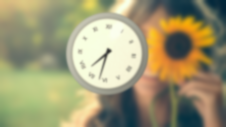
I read 7.32
